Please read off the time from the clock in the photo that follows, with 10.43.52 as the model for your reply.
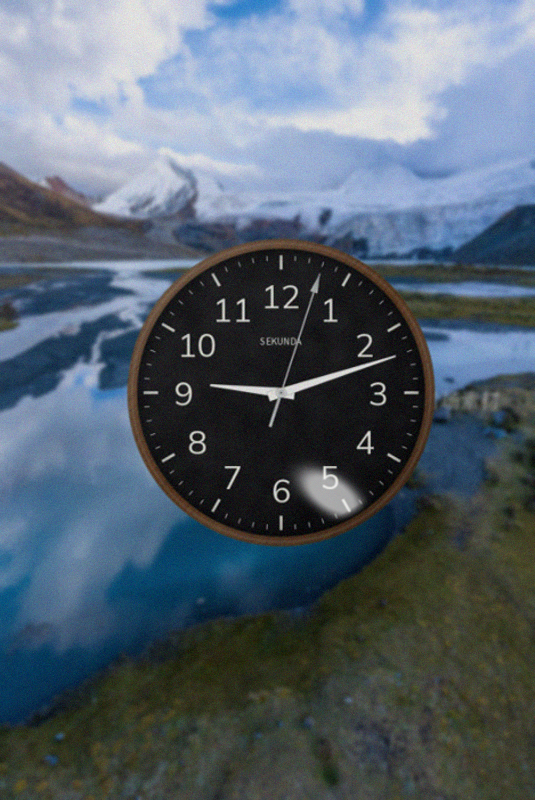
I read 9.12.03
